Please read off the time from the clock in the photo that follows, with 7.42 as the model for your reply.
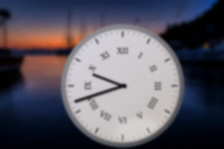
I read 9.42
